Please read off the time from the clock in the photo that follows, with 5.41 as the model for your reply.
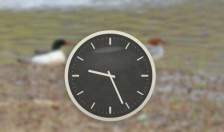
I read 9.26
